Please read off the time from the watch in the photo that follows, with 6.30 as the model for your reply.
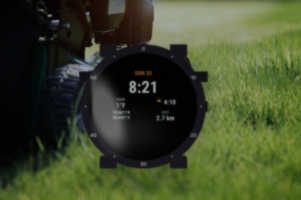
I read 8.21
